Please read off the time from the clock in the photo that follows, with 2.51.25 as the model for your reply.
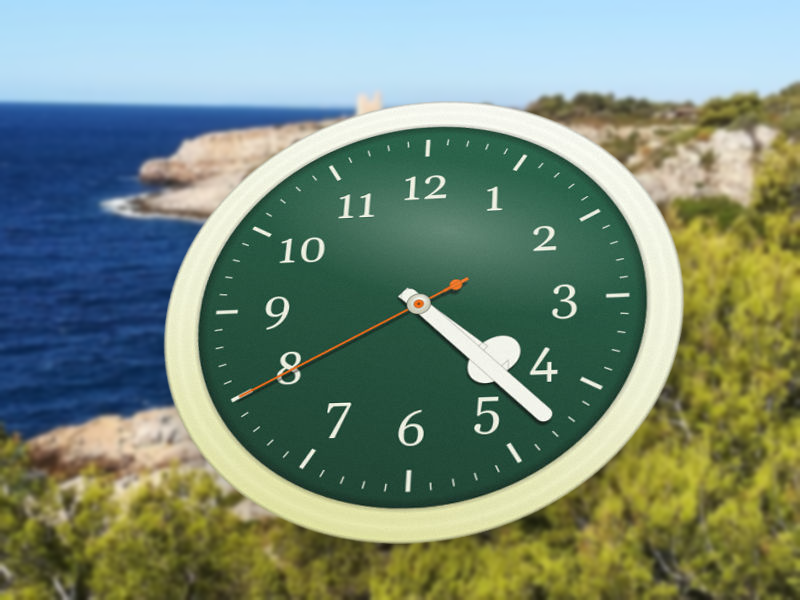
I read 4.22.40
